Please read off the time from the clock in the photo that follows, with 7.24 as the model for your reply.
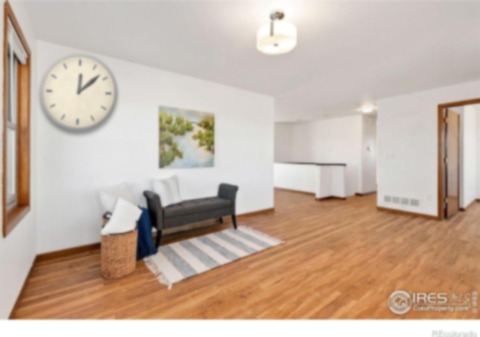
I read 12.08
